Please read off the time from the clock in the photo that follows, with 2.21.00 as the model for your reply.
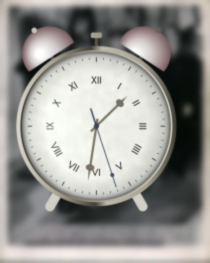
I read 1.31.27
